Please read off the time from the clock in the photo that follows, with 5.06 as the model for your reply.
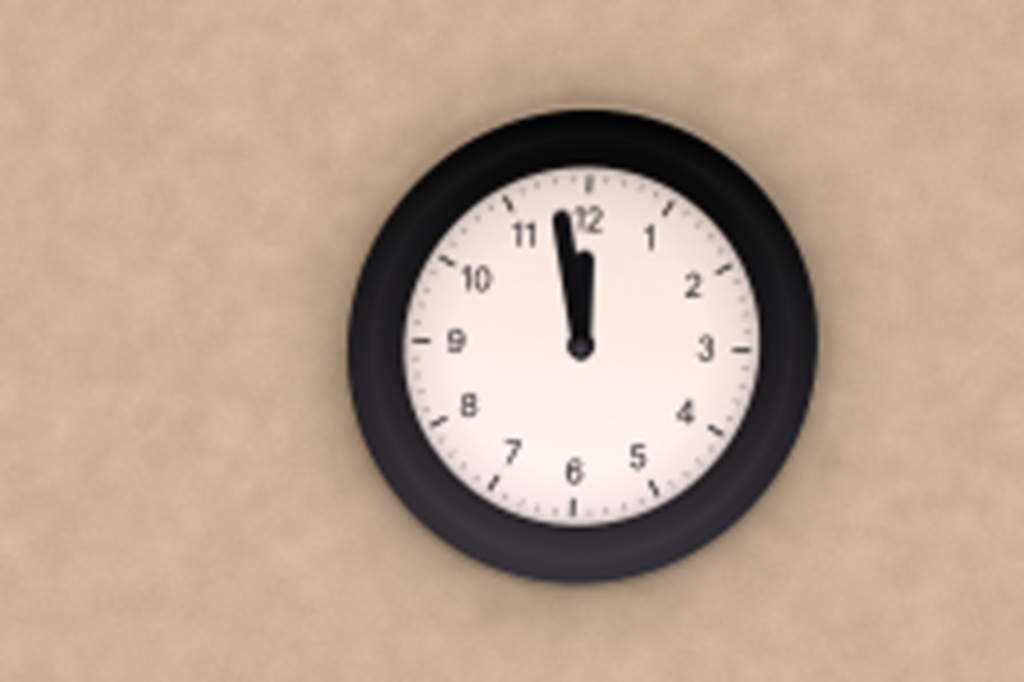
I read 11.58
